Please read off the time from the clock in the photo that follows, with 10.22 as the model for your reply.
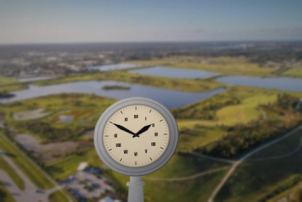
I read 1.50
